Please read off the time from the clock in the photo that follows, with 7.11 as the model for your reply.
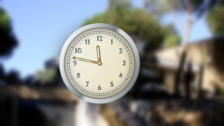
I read 11.47
